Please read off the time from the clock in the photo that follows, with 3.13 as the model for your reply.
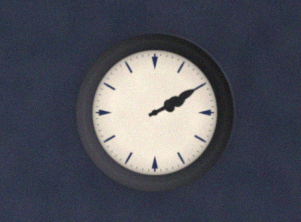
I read 2.10
